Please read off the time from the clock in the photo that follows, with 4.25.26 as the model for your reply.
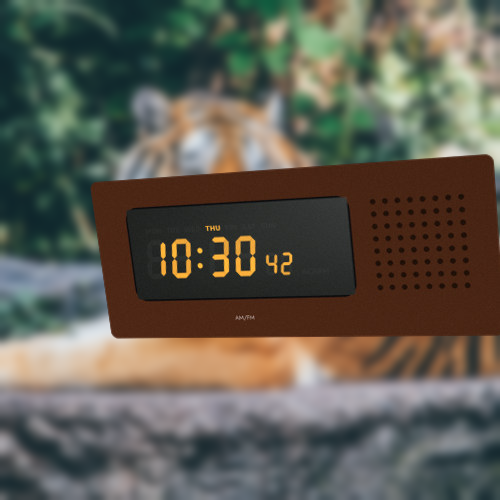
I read 10.30.42
